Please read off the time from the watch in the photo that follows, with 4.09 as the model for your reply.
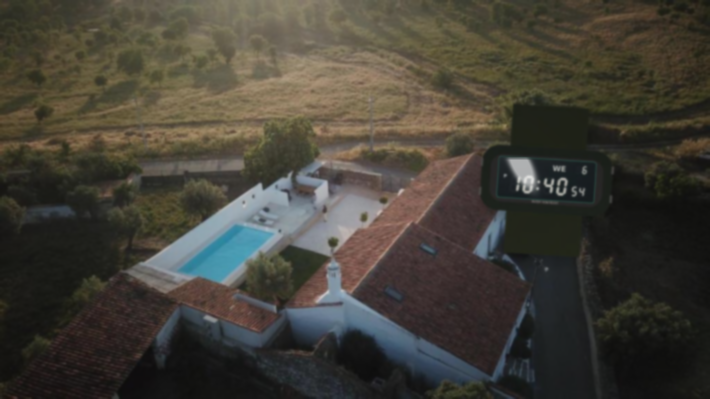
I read 10.40
